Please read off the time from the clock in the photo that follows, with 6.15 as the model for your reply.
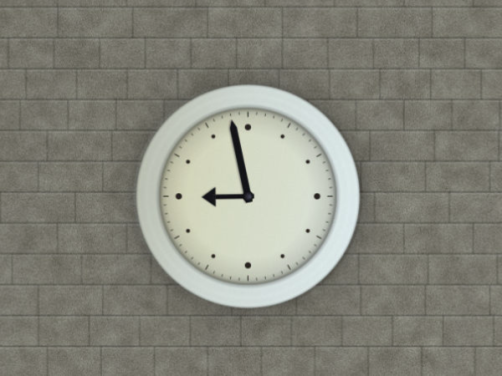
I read 8.58
